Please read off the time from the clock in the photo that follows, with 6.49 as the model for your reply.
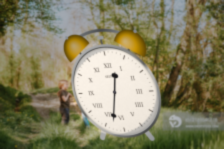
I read 12.33
